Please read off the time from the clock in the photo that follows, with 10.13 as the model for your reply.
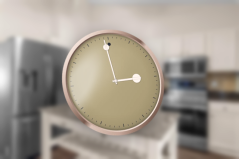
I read 2.59
